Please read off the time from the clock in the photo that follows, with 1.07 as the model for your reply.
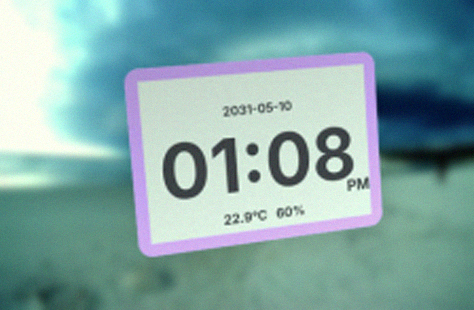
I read 1.08
